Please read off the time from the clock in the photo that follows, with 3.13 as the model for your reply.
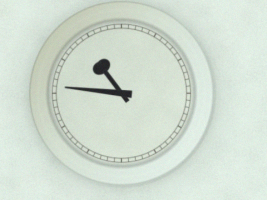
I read 10.46
